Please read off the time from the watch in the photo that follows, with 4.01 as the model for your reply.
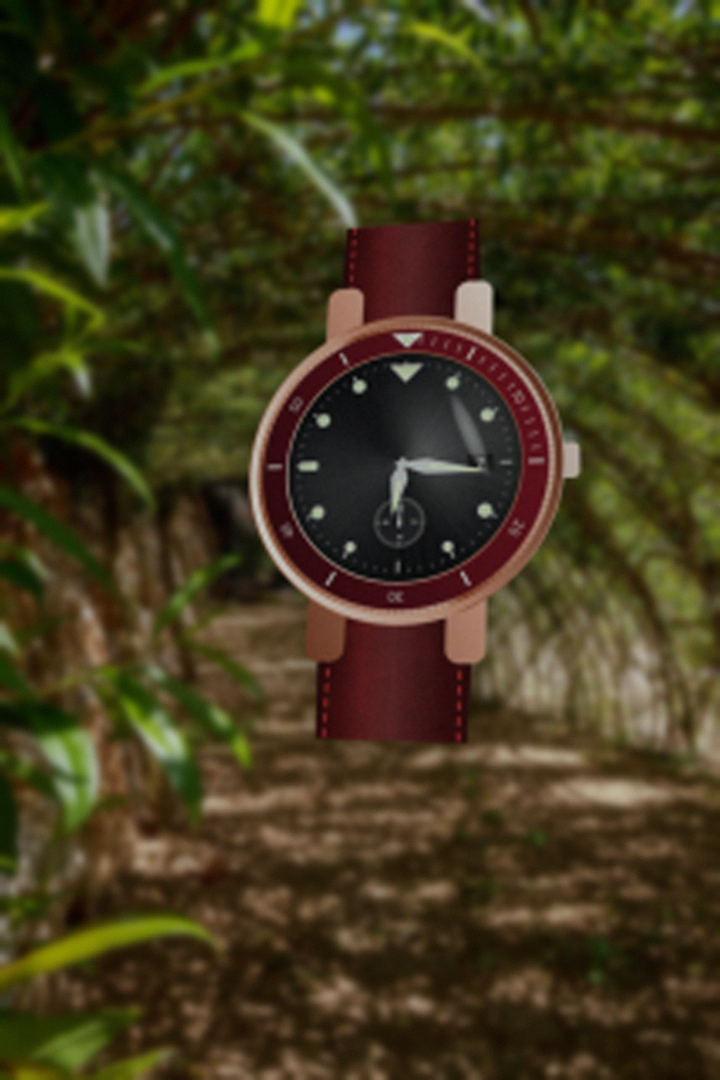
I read 6.16
